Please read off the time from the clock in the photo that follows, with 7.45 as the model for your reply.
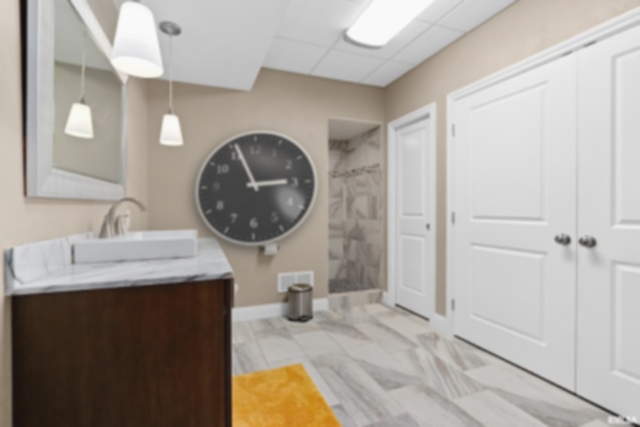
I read 2.56
